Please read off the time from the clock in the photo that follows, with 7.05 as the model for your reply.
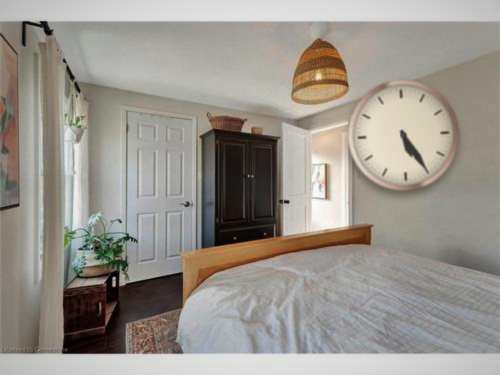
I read 5.25
